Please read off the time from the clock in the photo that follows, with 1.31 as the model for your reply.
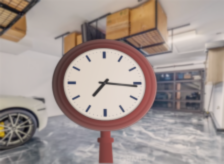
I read 7.16
